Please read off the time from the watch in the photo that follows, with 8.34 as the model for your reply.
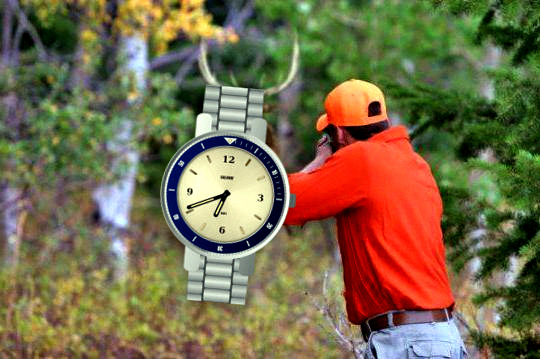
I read 6.41
